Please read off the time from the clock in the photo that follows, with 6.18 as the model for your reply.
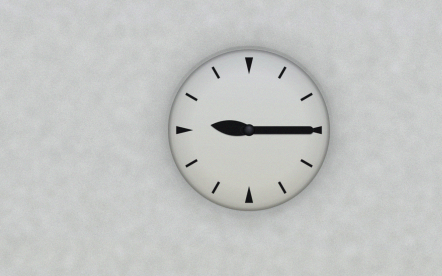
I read 9.15
